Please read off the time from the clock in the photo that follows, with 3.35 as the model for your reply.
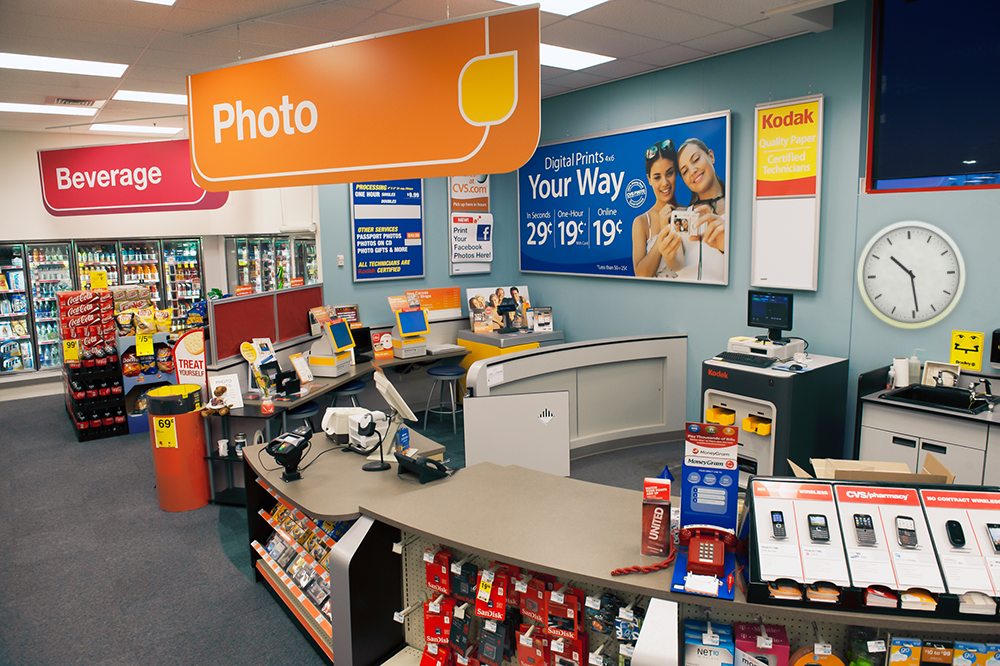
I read 10.29
